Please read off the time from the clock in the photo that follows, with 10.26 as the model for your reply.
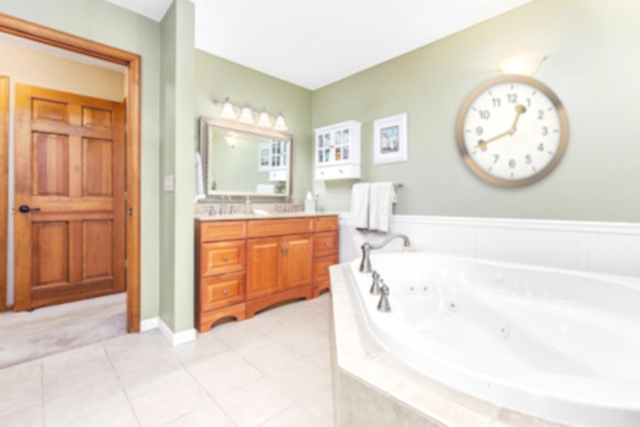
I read 12.41
